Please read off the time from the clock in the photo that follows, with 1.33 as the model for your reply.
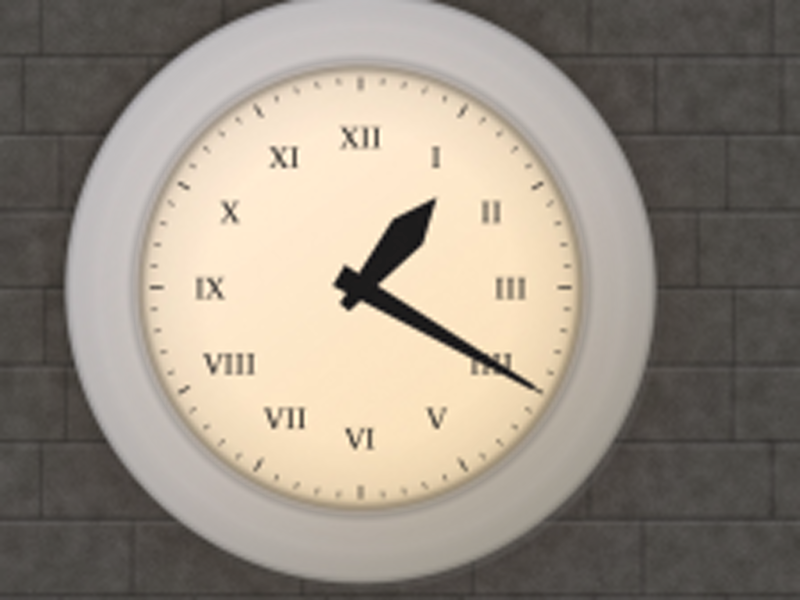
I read 1.20
